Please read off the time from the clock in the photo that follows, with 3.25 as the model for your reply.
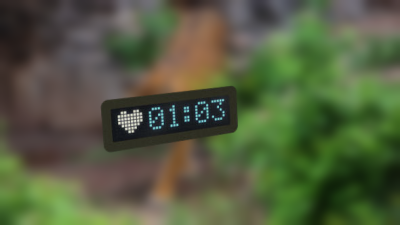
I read 1.03
